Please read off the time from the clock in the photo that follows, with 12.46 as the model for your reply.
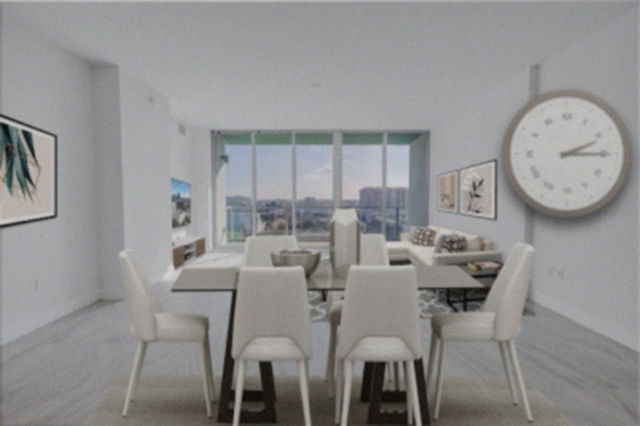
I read 2.15
